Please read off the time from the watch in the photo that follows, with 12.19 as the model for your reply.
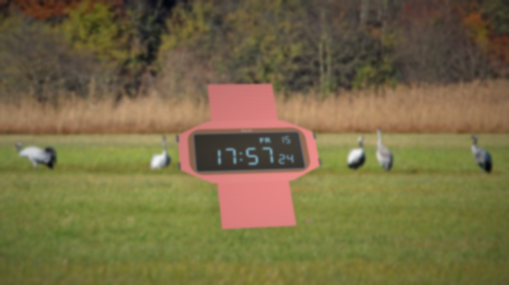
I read 17.57
